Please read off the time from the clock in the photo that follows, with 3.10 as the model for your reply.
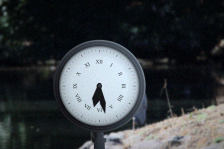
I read 6.28
